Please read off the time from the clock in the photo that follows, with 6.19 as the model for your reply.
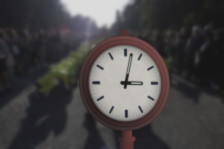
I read 3.02
